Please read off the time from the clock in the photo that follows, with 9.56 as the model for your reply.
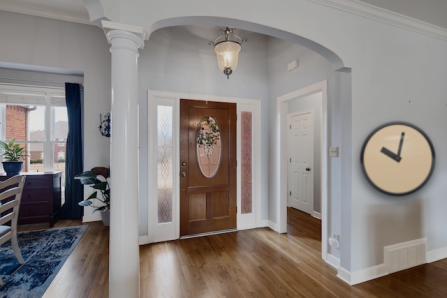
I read 10.02
